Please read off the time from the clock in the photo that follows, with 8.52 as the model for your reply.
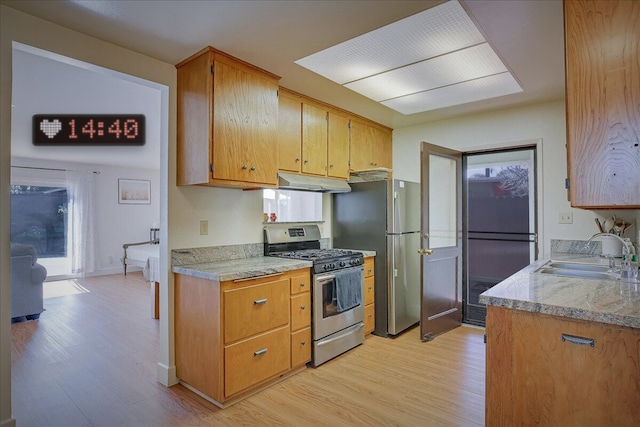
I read 14.40
